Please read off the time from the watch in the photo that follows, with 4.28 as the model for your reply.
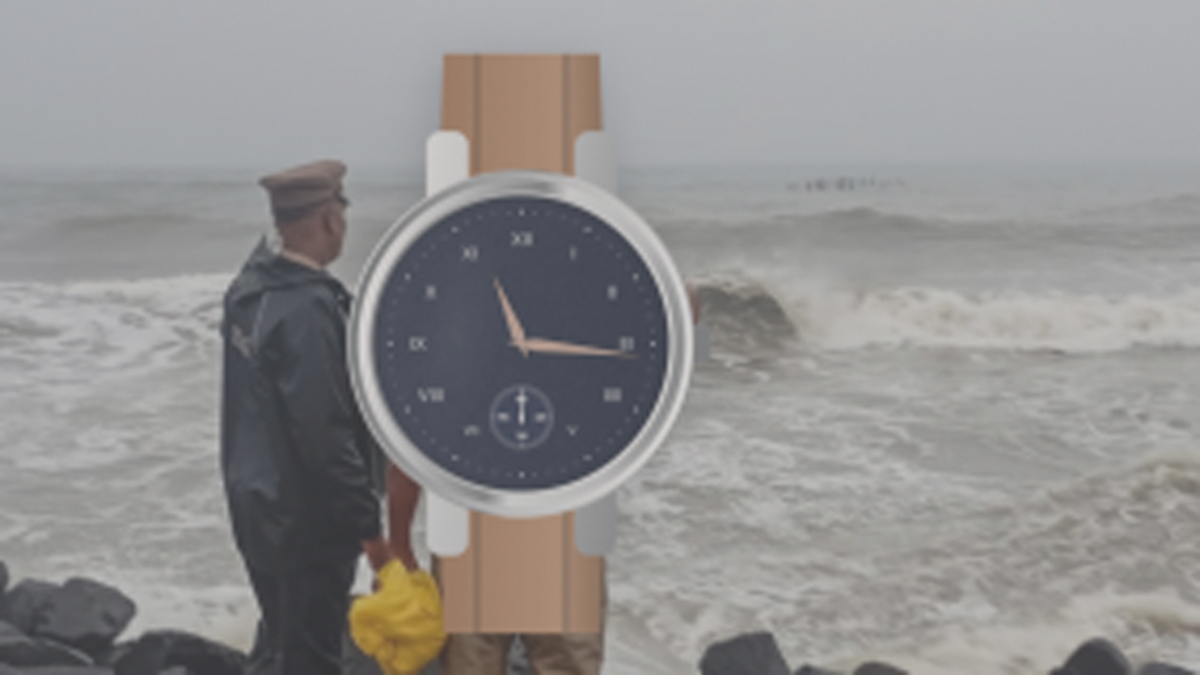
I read 11.16
